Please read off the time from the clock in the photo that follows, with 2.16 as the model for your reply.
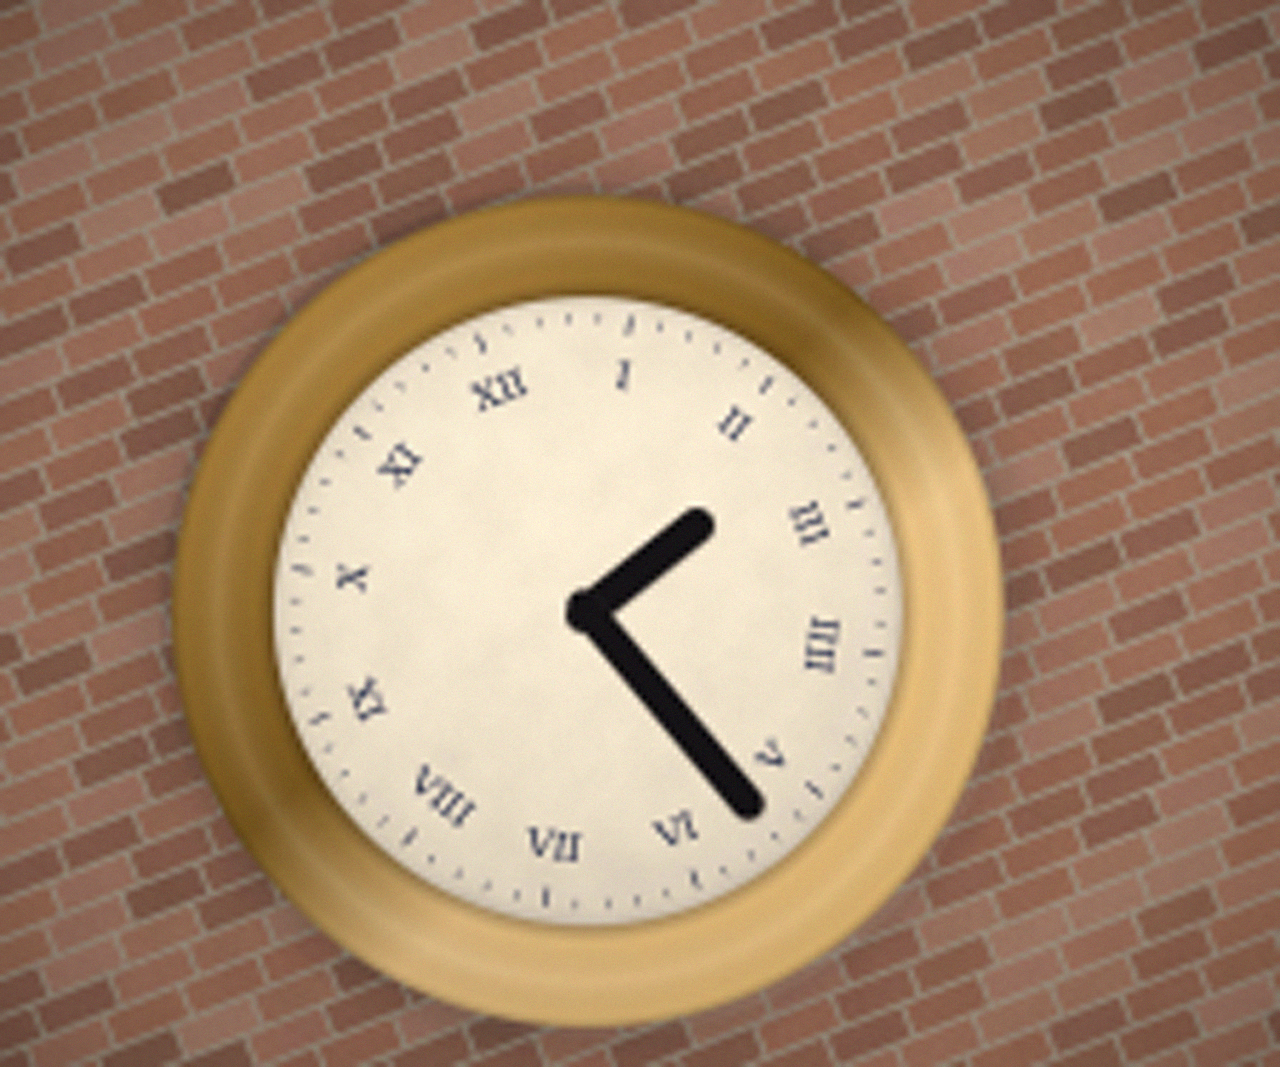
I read 2.27
